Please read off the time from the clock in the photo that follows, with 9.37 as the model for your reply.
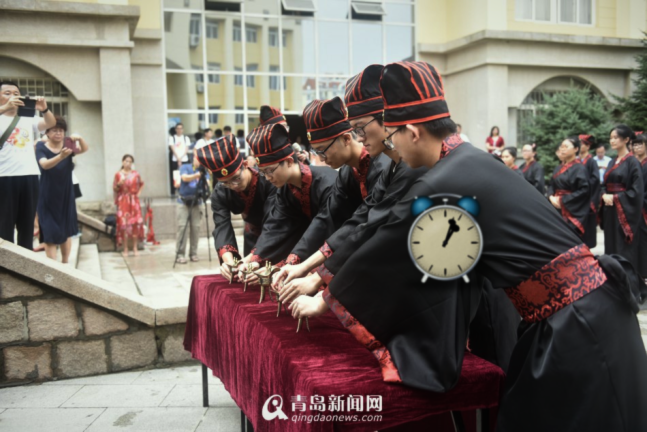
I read 1.03
